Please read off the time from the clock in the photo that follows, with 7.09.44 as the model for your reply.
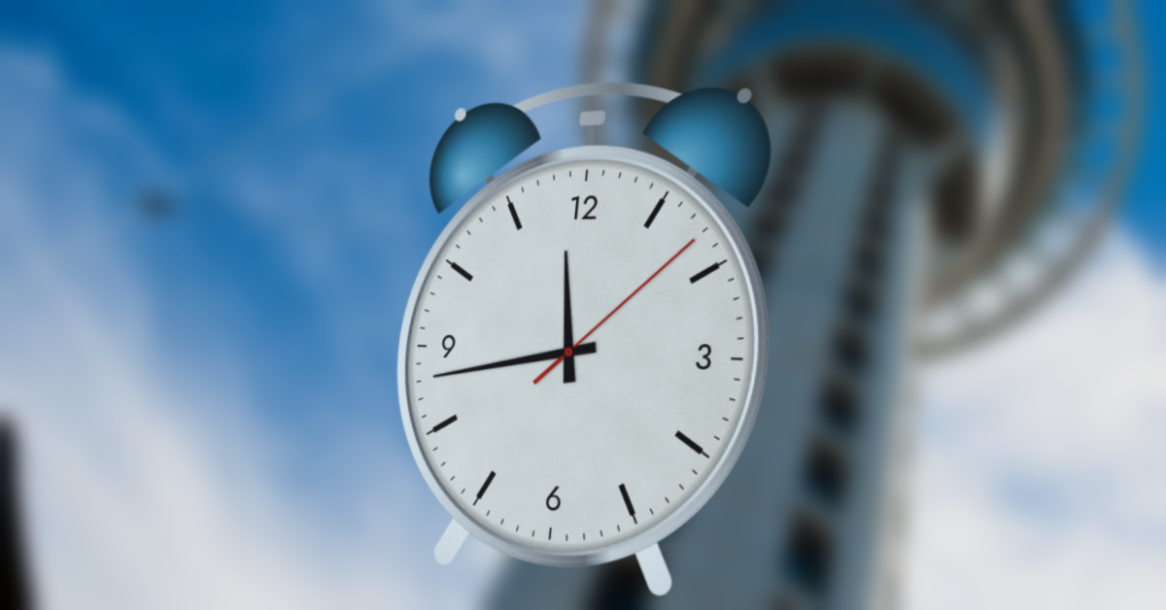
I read 11.43.08
